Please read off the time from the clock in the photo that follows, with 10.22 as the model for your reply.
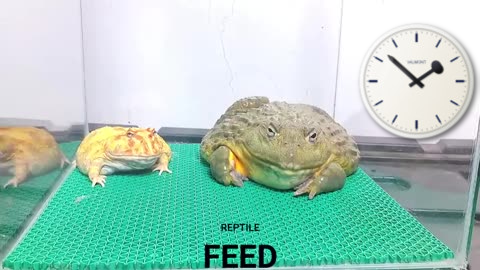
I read 1.52
